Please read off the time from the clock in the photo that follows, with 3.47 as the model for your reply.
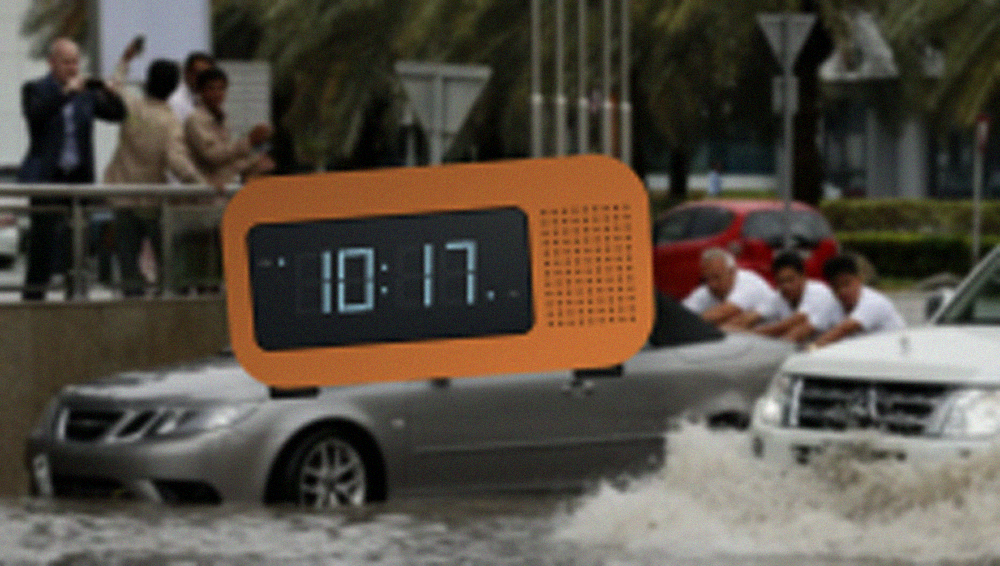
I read 10.17
